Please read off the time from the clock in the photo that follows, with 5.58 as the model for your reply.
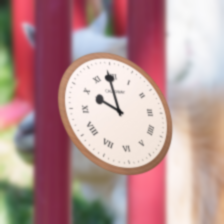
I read 9.59
